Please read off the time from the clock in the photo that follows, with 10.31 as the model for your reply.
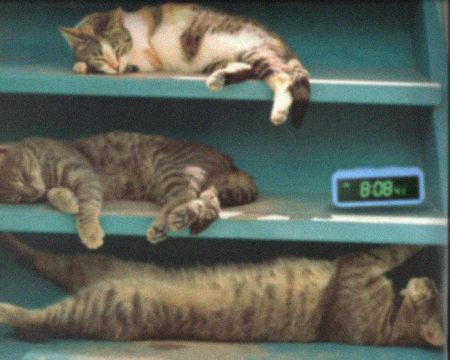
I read 8.08
